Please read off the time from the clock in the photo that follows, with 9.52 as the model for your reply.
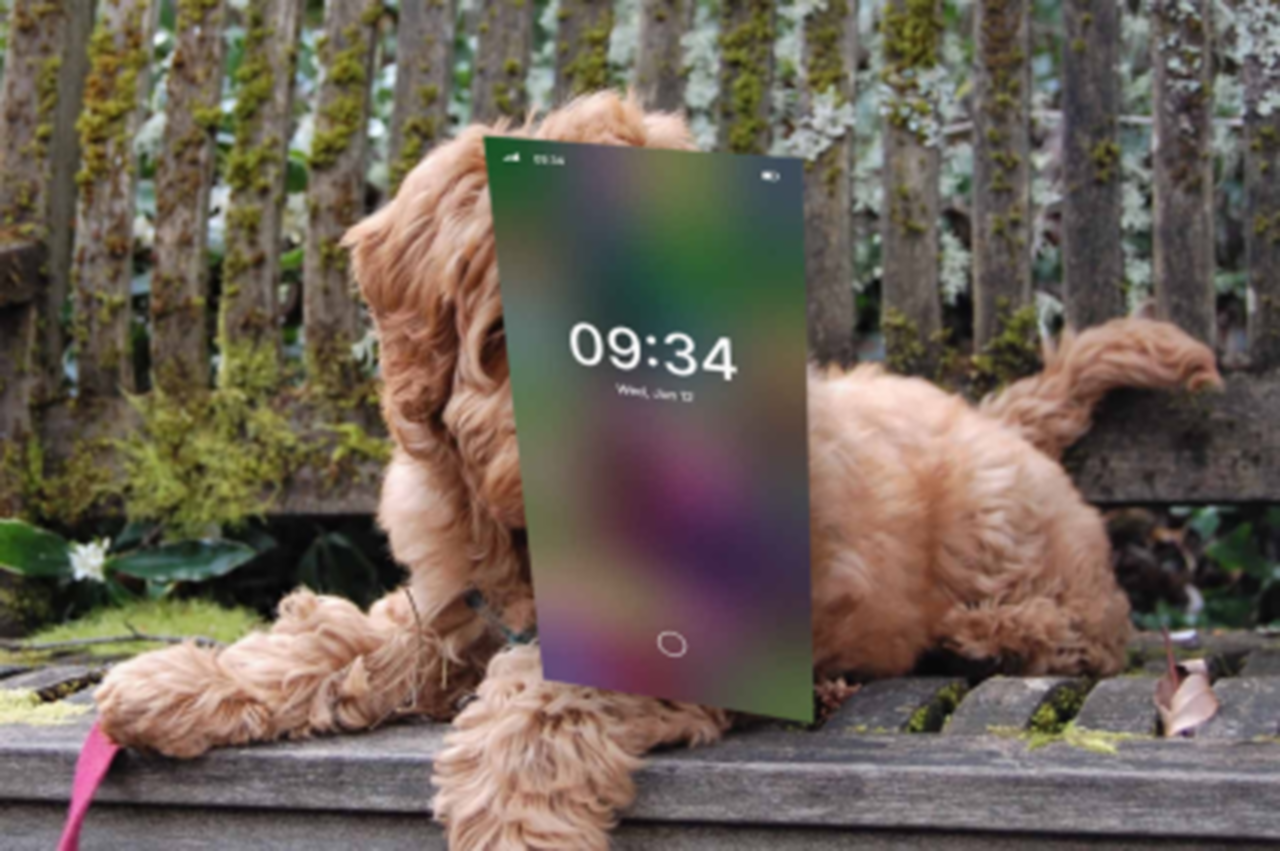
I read 9.34
